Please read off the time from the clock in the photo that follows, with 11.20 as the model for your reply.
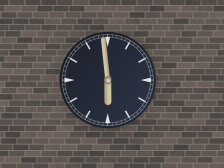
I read 5.59
